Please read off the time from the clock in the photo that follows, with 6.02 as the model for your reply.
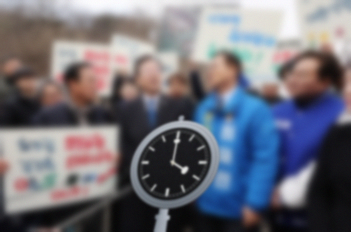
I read 4.00
